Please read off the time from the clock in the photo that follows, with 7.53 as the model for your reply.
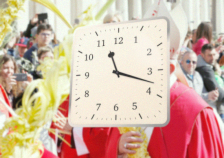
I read 11.18
